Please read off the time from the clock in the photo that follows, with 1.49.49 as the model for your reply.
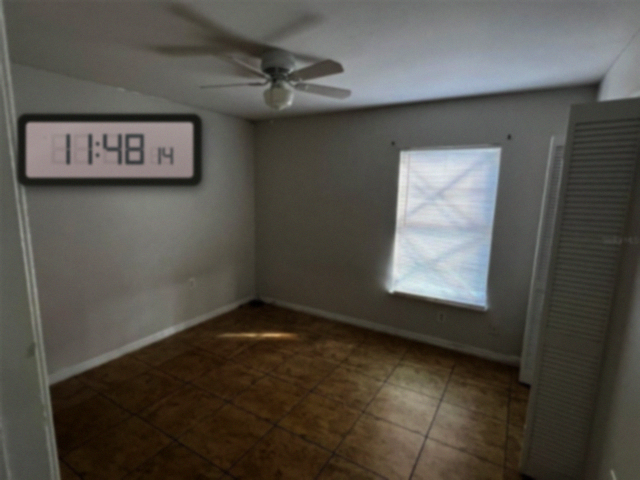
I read 11.48.14
